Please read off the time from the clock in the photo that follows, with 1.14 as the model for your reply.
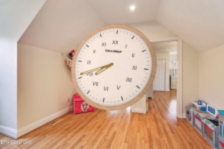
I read 7.41
